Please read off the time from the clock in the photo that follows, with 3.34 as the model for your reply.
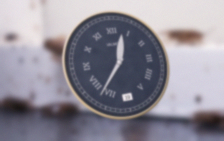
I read 12.37
